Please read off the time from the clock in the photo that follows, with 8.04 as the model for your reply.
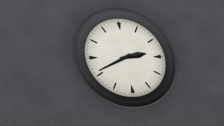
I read 2.41
